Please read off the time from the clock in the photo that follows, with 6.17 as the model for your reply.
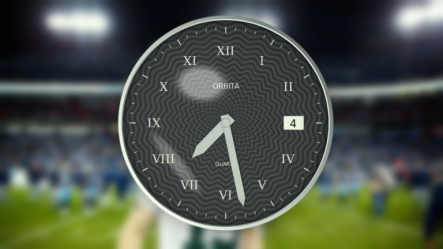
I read 7.28
